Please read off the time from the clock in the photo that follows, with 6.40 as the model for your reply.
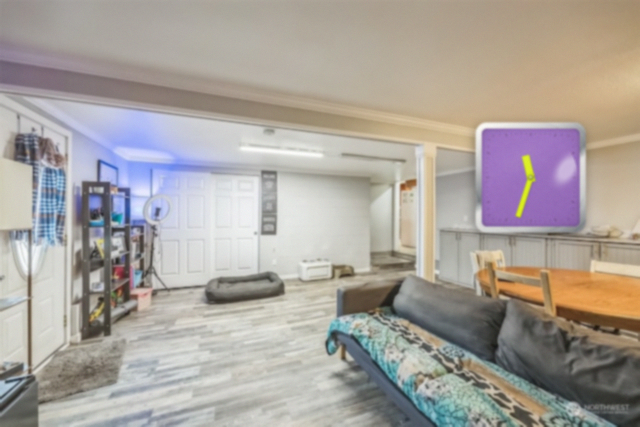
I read 11.33
